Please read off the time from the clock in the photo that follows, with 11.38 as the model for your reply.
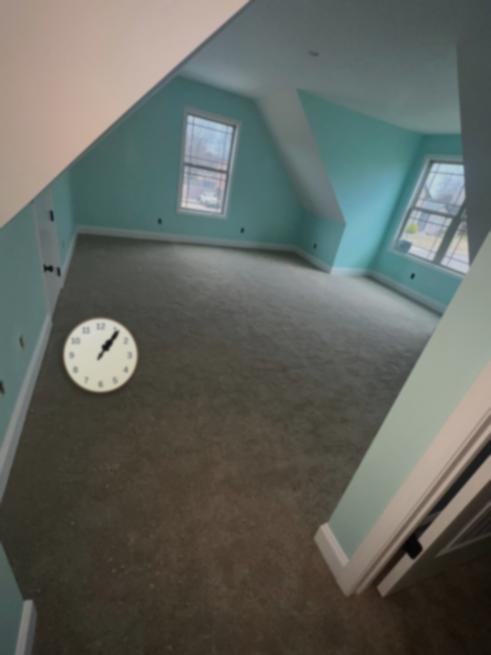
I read 1.06
